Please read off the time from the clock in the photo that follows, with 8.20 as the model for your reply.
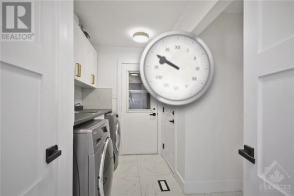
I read 9.50
